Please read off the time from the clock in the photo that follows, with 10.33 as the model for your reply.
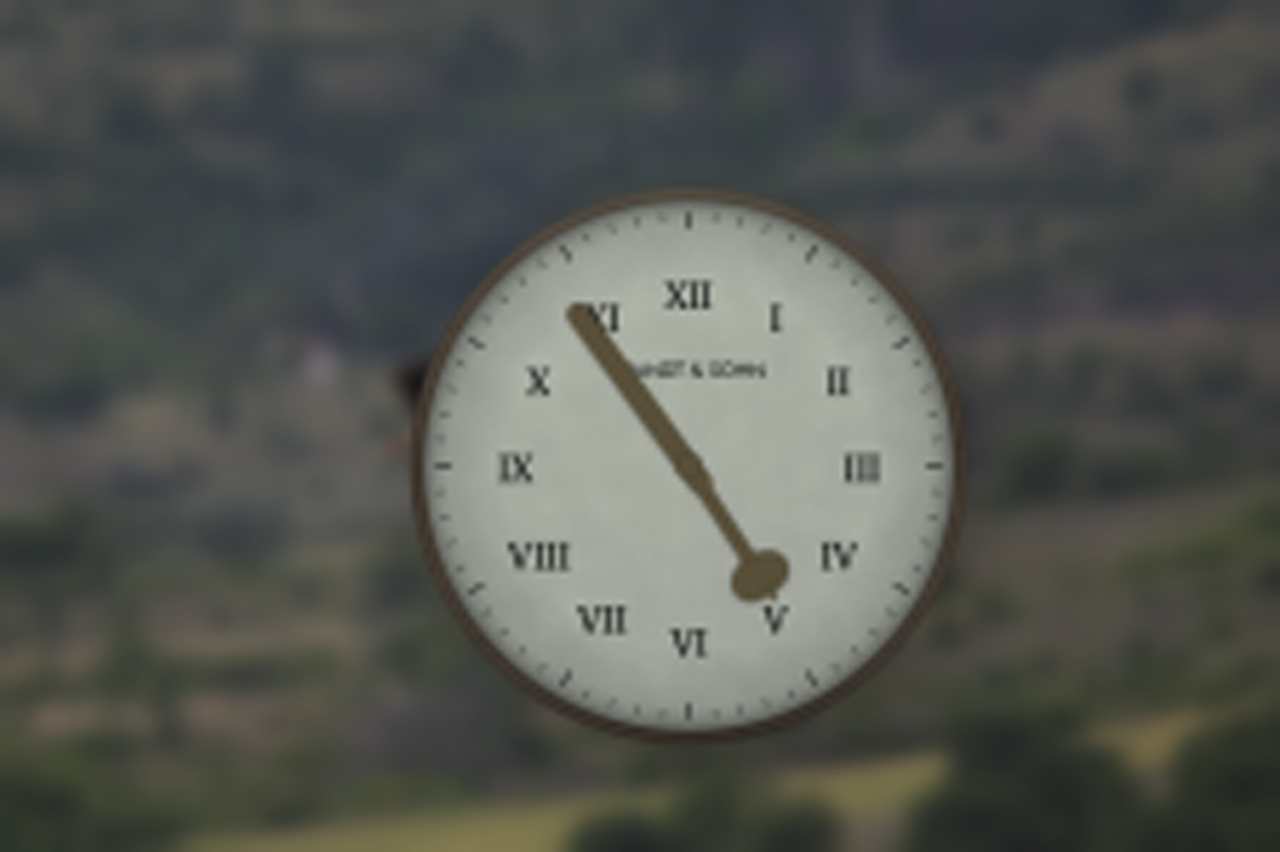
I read 4.54
